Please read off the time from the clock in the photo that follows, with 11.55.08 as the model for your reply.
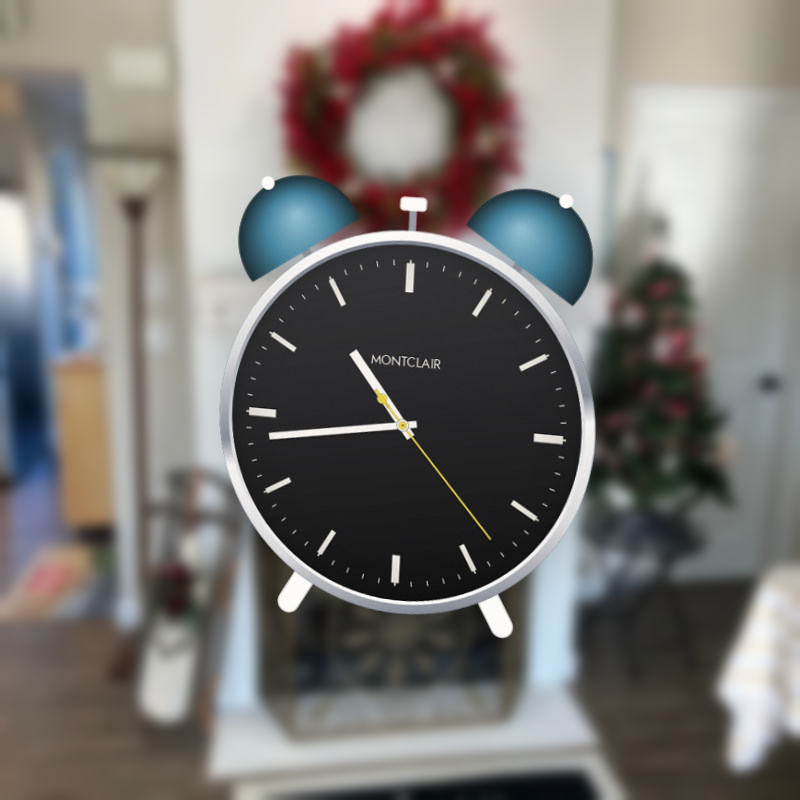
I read 10.43.23
